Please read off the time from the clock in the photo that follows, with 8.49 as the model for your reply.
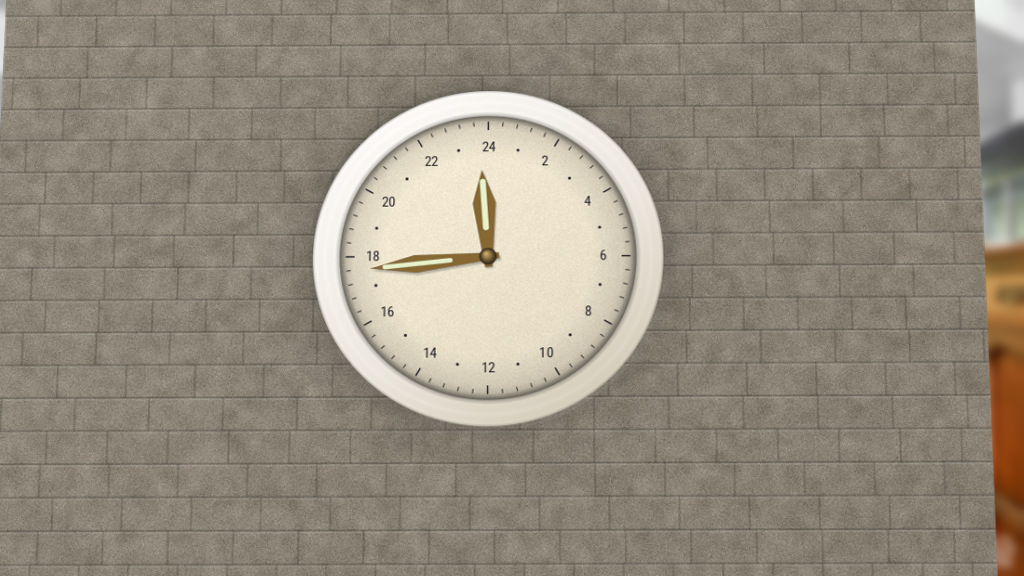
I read 23.44
